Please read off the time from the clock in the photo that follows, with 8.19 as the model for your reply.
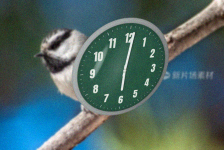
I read 6.01
